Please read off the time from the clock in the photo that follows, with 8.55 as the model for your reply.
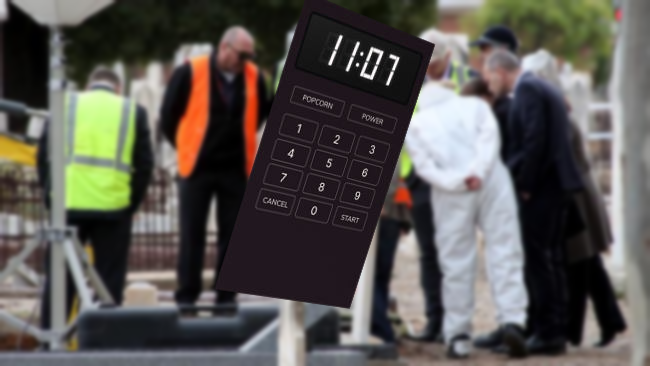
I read 11.07
